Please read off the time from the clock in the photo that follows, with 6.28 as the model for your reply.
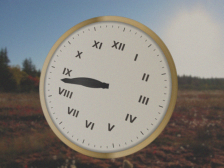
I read 8.43
